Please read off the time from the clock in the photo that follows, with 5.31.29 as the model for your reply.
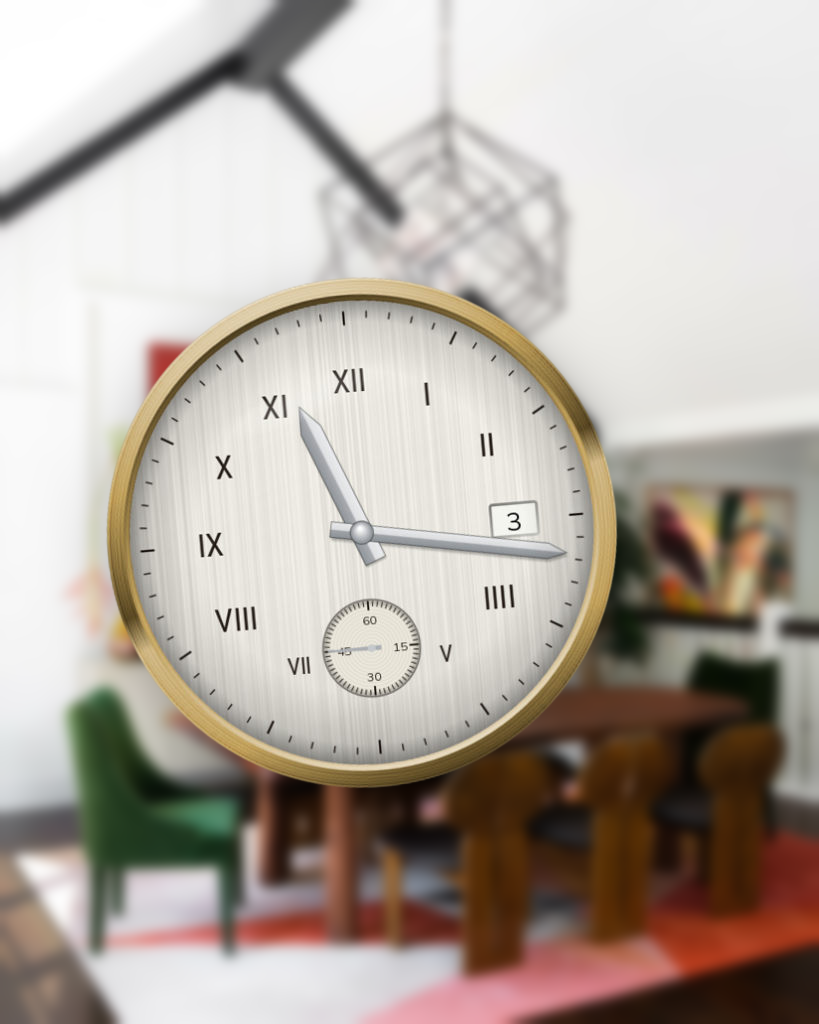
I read 11.16.45
